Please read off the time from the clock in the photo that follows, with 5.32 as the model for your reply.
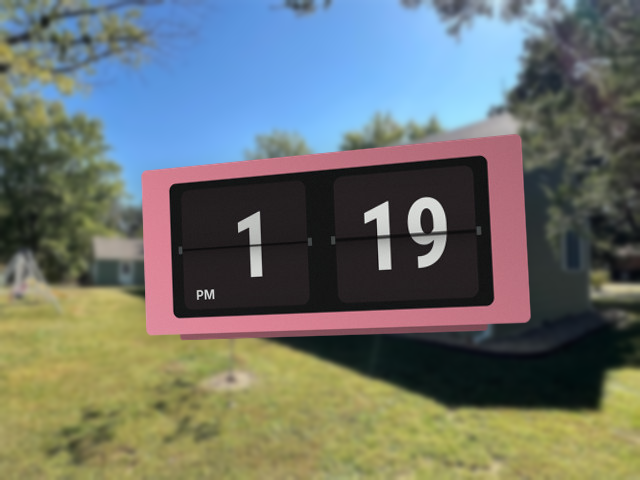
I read 1.19
